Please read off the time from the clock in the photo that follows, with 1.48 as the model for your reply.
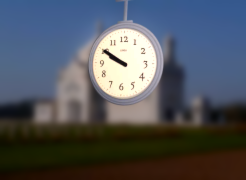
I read 9.50
